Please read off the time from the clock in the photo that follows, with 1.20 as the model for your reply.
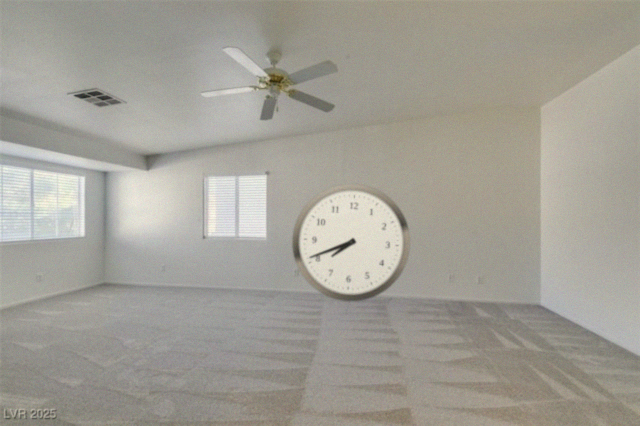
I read 7.41
